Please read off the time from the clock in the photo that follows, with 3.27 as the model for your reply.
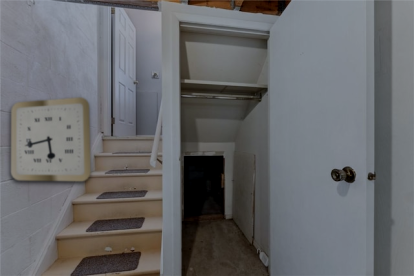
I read 5.43
